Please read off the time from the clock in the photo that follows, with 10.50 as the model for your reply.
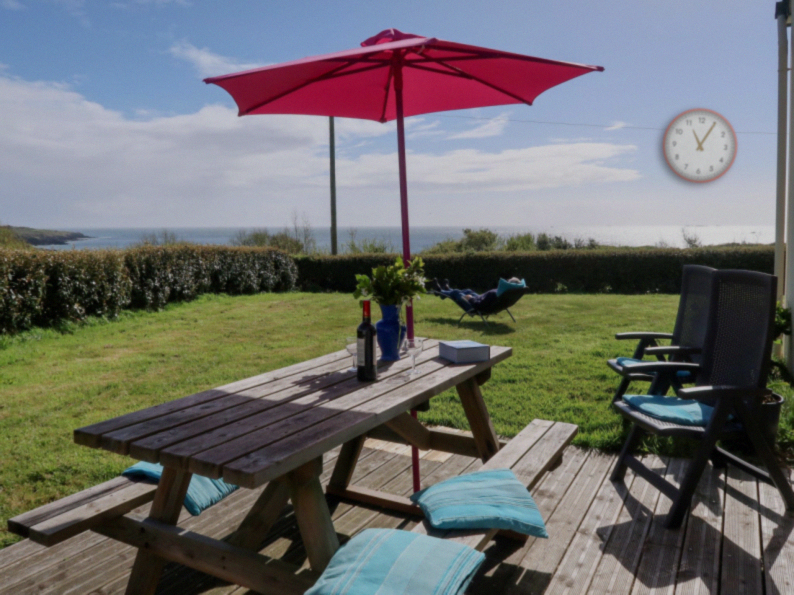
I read 11.05
